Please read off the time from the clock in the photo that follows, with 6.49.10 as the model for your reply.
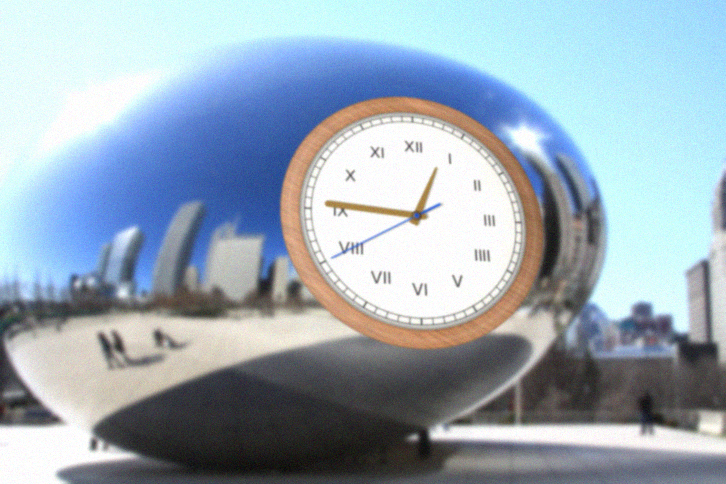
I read 12.45.40
